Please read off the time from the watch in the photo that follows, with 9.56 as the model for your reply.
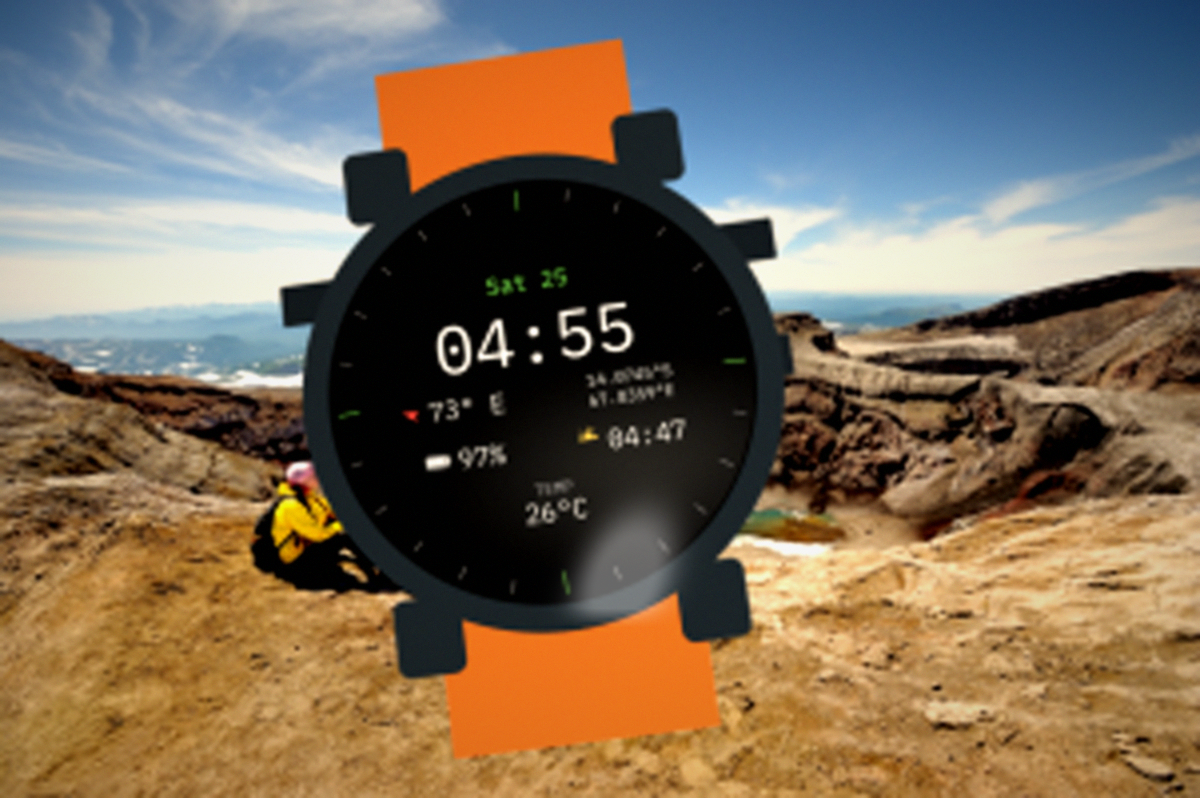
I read 4.55
